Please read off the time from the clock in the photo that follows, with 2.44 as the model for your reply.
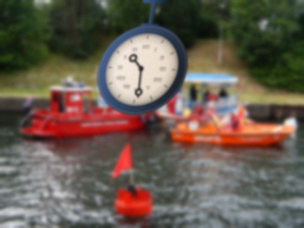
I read 10.29
